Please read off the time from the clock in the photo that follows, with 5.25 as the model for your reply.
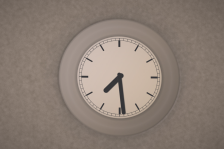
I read 7.29
